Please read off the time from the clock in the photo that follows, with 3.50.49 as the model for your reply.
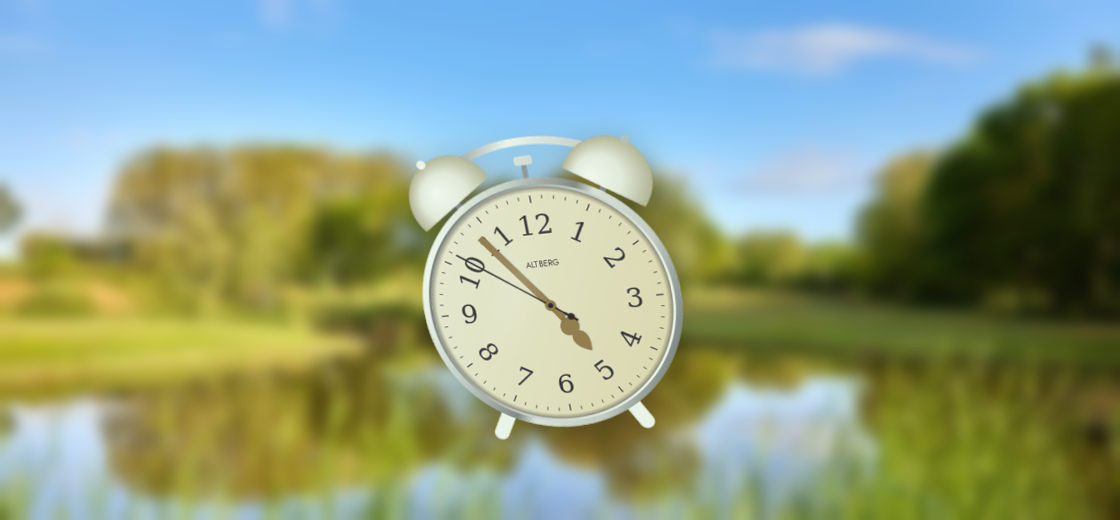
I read 4.53.51
